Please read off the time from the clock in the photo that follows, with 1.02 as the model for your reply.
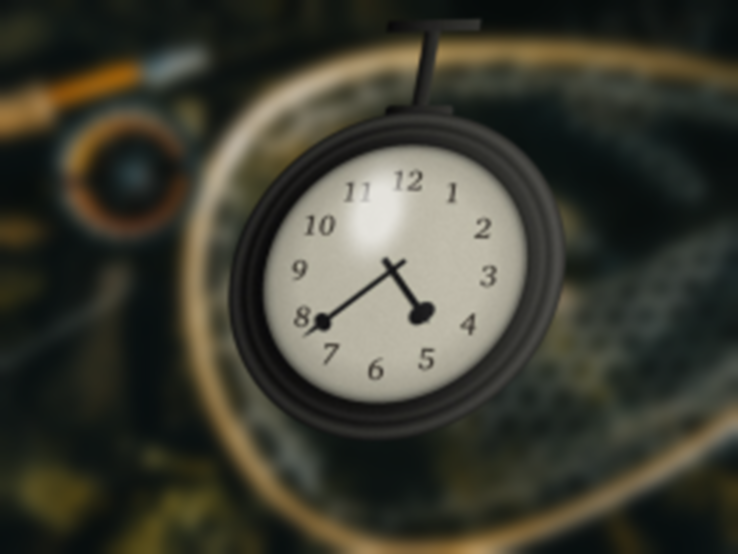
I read 4.38
